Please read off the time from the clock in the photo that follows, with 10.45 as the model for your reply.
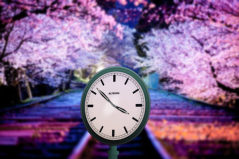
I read 3.52
